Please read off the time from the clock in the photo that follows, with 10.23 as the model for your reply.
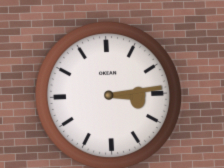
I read 3.14
